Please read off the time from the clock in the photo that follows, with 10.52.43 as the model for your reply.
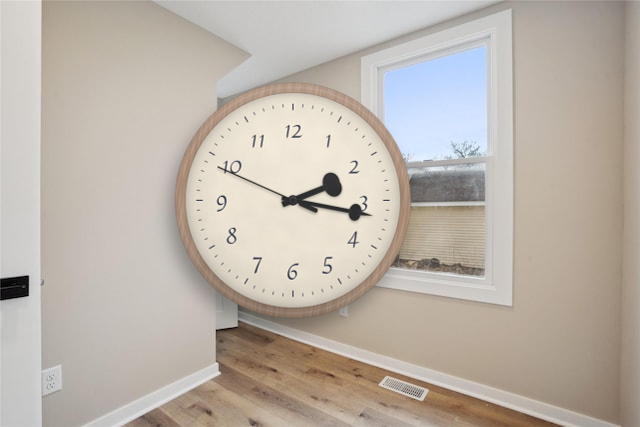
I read 2.16.49
